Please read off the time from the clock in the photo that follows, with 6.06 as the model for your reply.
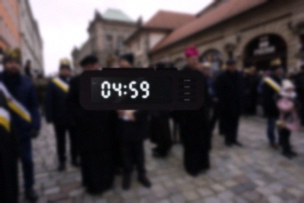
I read 4.59
